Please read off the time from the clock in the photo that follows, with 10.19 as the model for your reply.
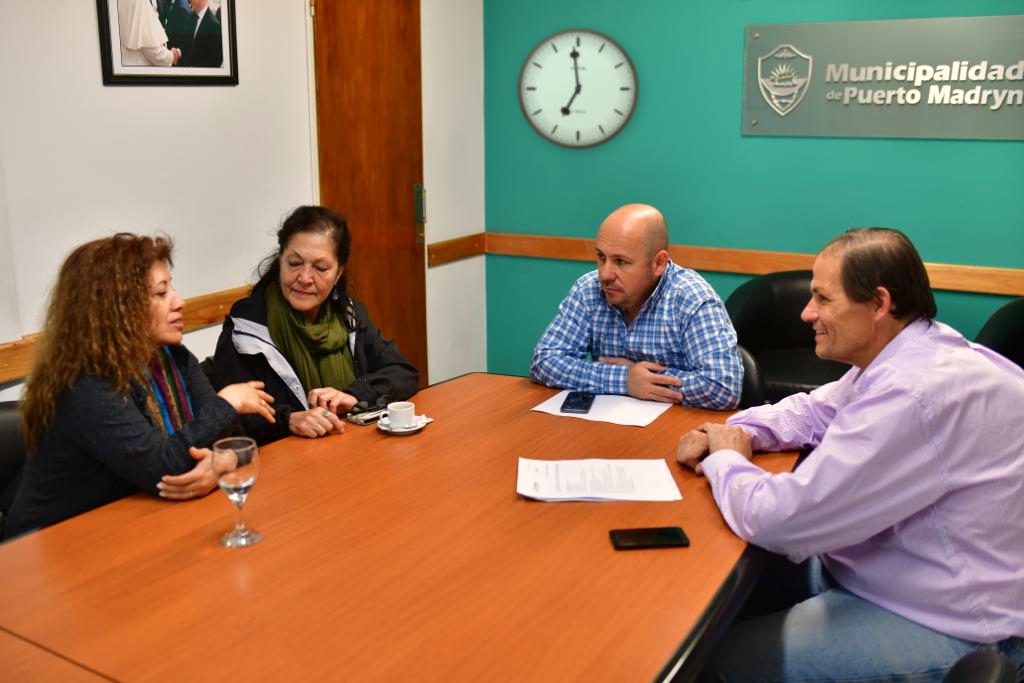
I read 6.59
